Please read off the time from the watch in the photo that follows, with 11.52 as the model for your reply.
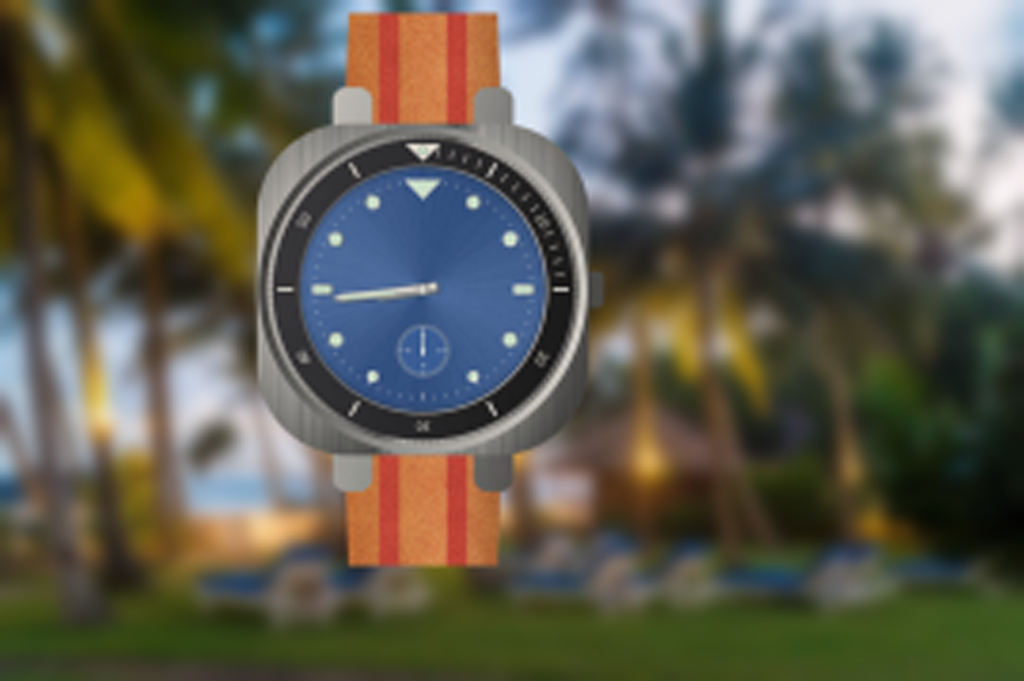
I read 8.44
